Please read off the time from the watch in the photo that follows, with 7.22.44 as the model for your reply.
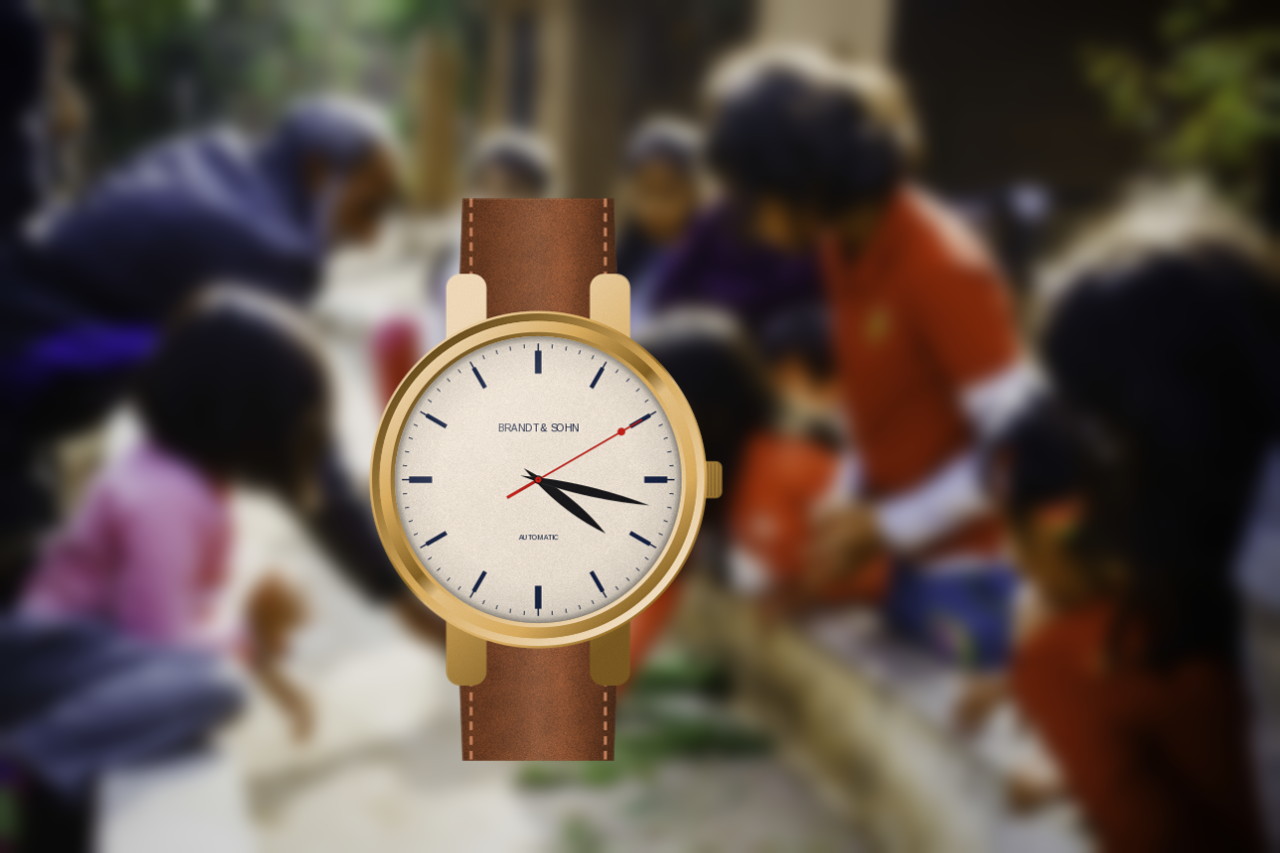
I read 4.17.10
